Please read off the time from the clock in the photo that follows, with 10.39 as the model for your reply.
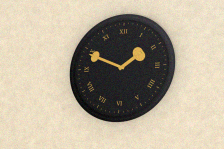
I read 1.49
